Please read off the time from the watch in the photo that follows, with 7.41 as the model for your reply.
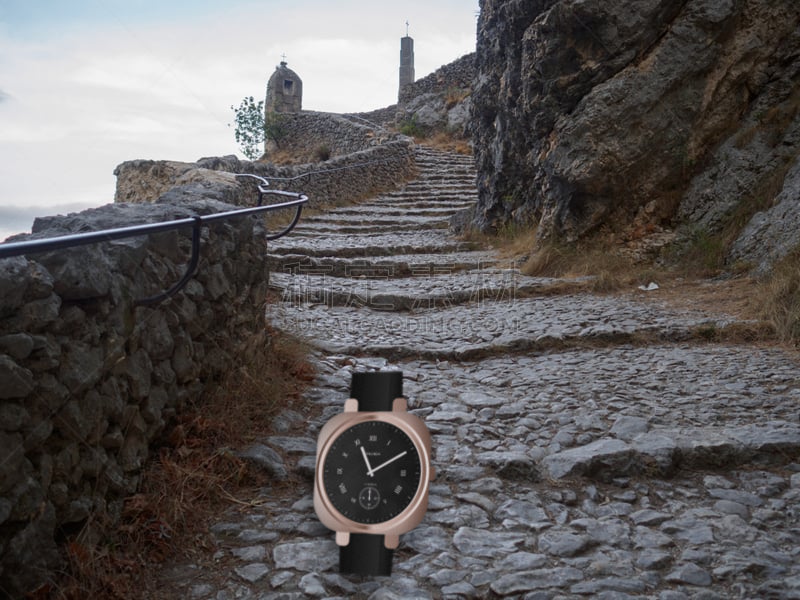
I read 11.10
